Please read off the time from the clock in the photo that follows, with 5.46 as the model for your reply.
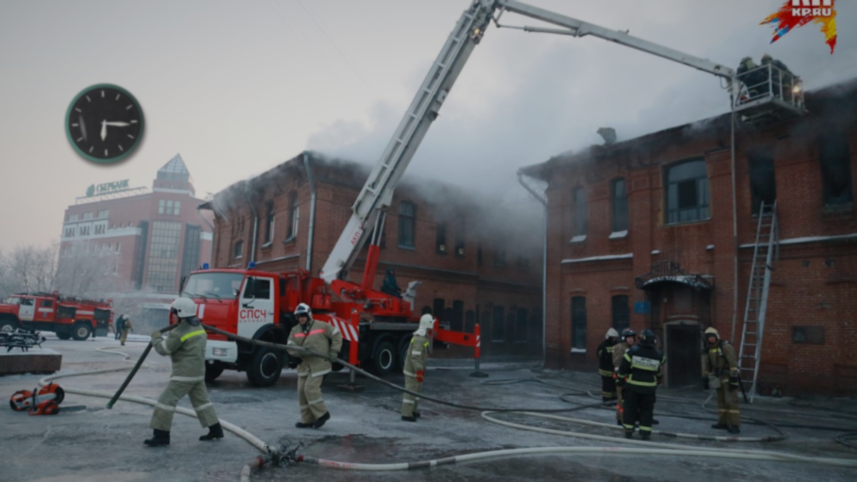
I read 6.16
